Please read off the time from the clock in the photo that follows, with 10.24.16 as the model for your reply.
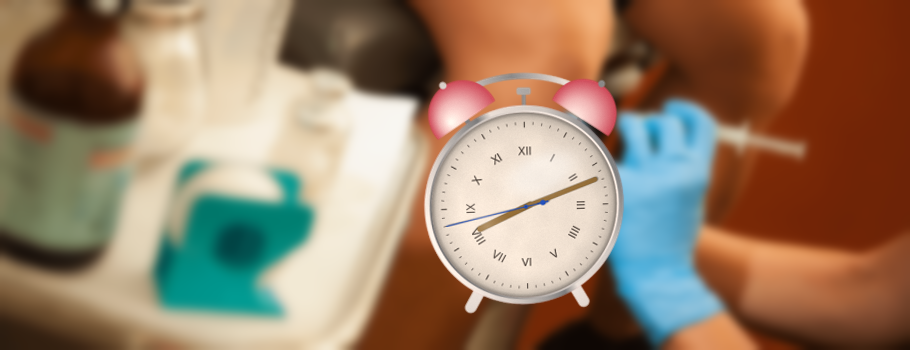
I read 8.11.43
